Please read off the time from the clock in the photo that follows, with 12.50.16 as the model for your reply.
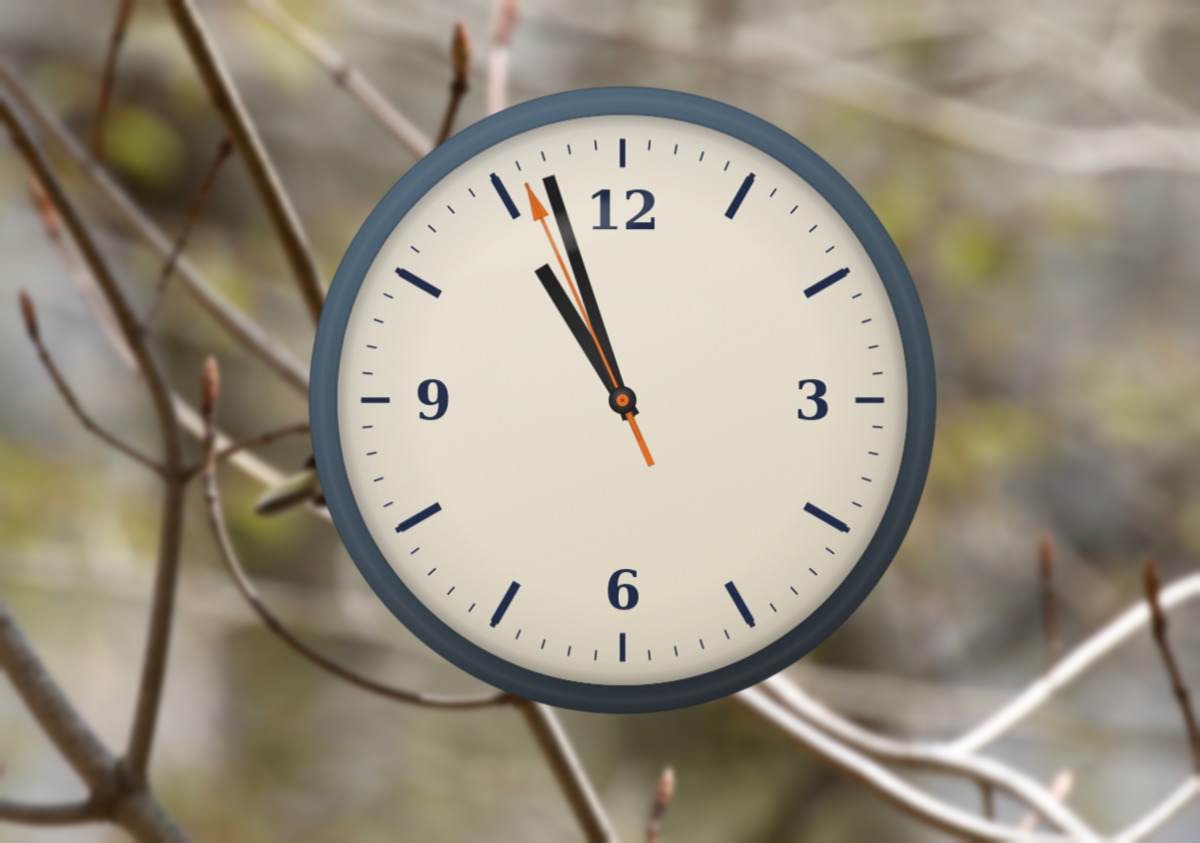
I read 10.56.56
